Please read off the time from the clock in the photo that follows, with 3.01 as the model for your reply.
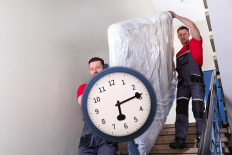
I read 6.14
